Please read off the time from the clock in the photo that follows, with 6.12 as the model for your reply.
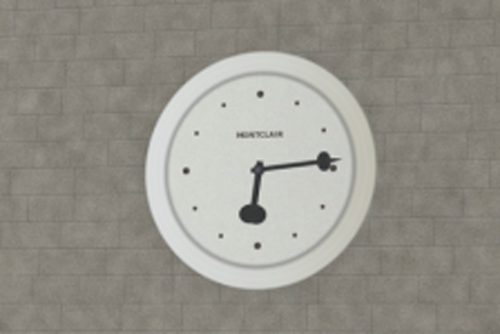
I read 6.14
